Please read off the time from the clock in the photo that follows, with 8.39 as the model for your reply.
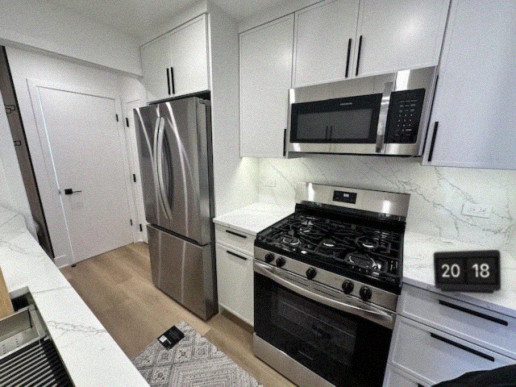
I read 20.18
